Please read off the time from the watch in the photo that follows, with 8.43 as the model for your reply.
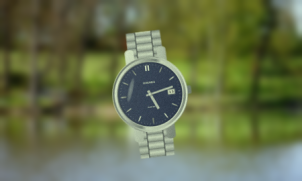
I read 5.13
